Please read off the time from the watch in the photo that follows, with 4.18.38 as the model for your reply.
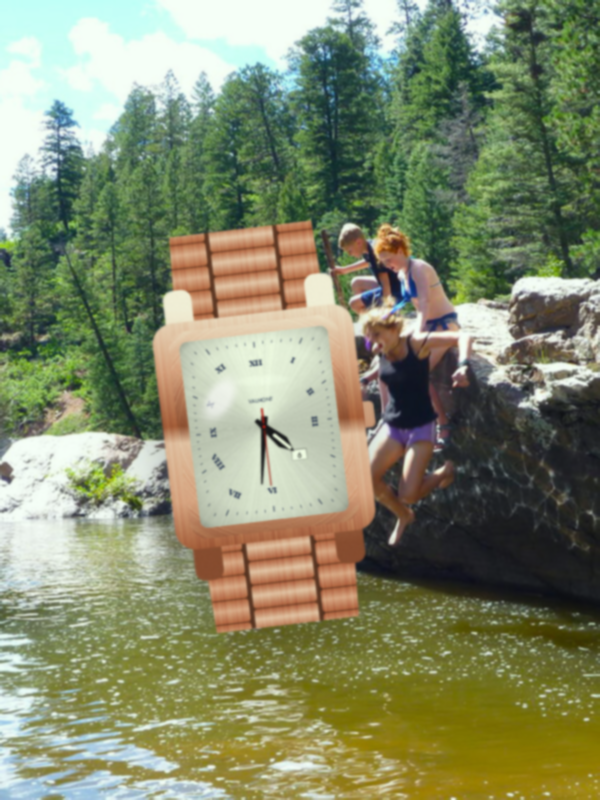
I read 4.31.30
